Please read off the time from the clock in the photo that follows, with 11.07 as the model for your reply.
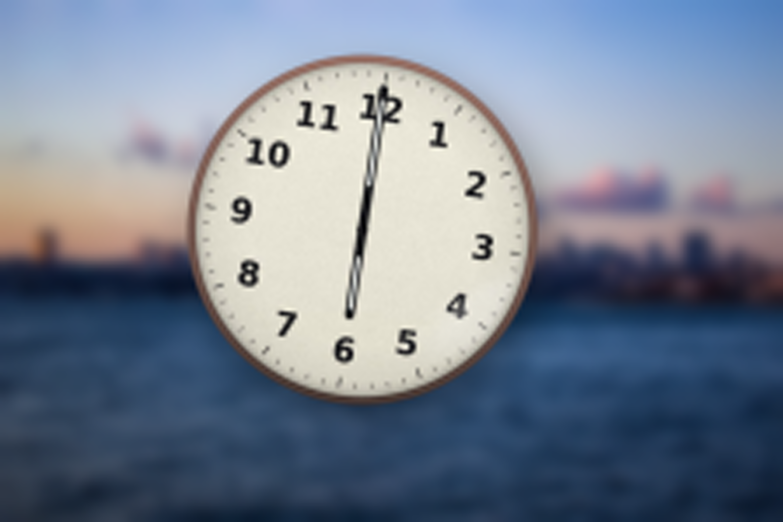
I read 6.00
